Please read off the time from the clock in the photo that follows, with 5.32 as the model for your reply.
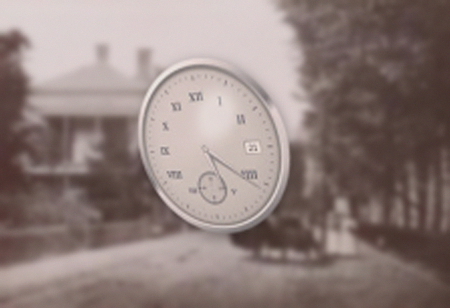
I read 5.21
